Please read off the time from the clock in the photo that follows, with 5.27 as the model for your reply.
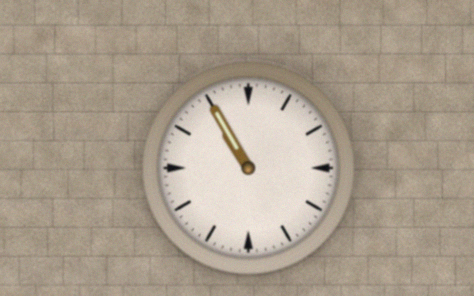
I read 10.55
